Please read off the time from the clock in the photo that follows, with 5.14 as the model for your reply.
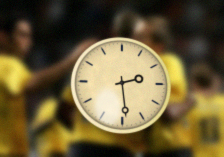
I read 2.29
